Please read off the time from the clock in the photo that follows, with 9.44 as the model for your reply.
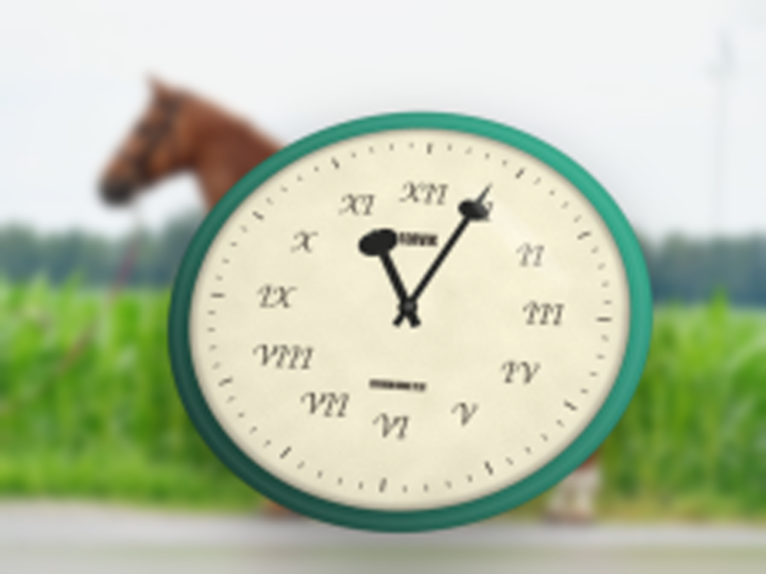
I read 11.04
